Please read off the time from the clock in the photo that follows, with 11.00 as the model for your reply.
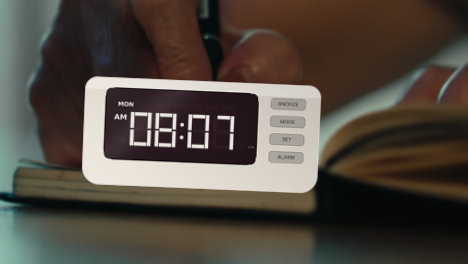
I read 8.07
